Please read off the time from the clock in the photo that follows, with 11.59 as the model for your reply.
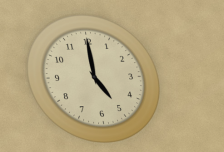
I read 5.00
